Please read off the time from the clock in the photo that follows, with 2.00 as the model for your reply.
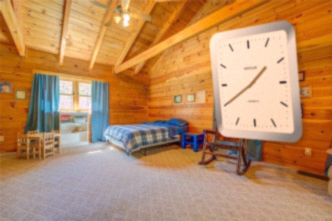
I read 1.40
